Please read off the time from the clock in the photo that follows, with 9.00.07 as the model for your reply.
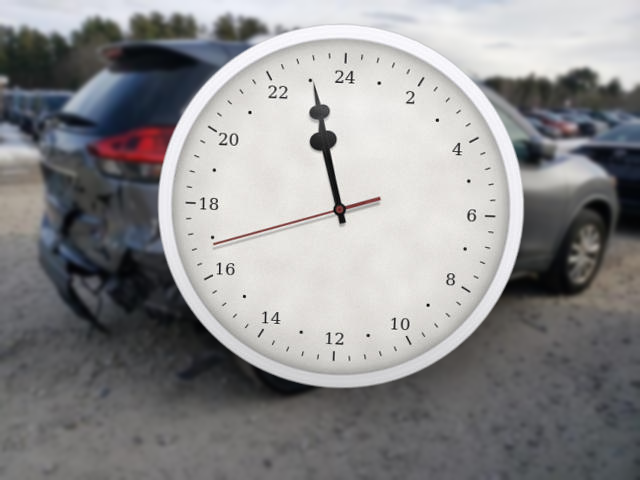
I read 22.57.42
